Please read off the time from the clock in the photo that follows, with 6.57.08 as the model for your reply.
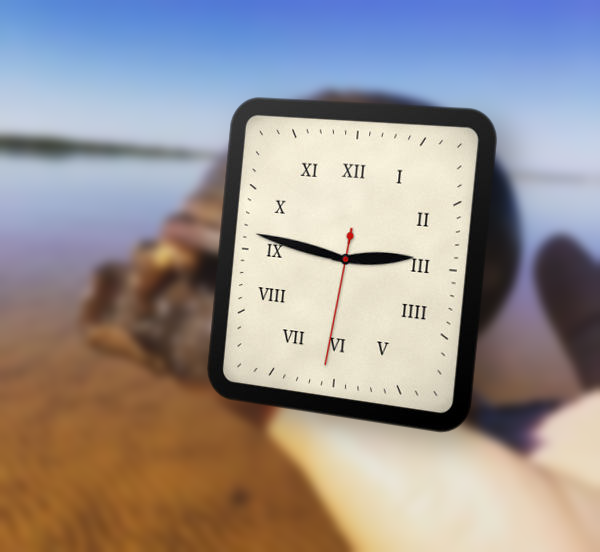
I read 2.46.31
